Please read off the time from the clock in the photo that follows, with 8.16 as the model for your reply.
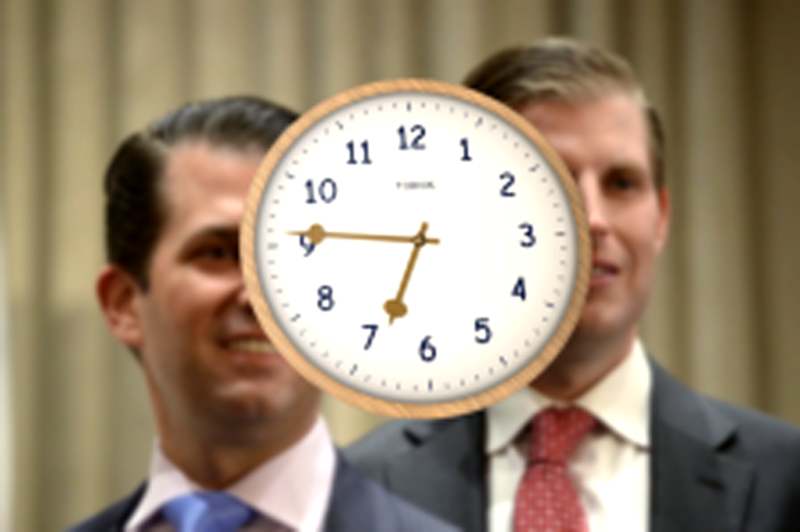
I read 6.46
